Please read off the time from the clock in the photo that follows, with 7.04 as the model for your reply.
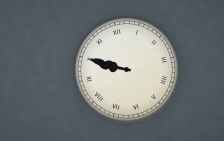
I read 9.50
